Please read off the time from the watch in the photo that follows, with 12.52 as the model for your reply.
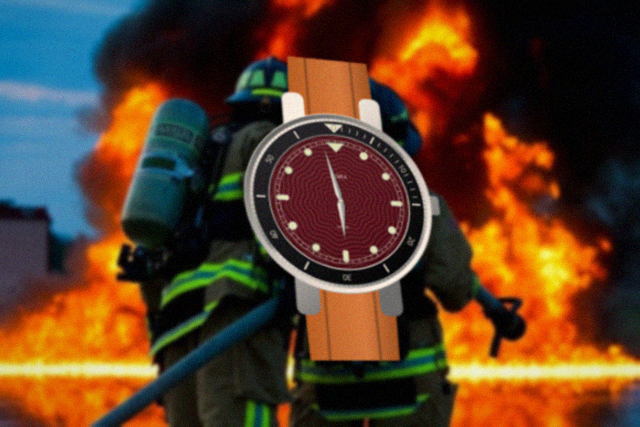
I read 5.58
